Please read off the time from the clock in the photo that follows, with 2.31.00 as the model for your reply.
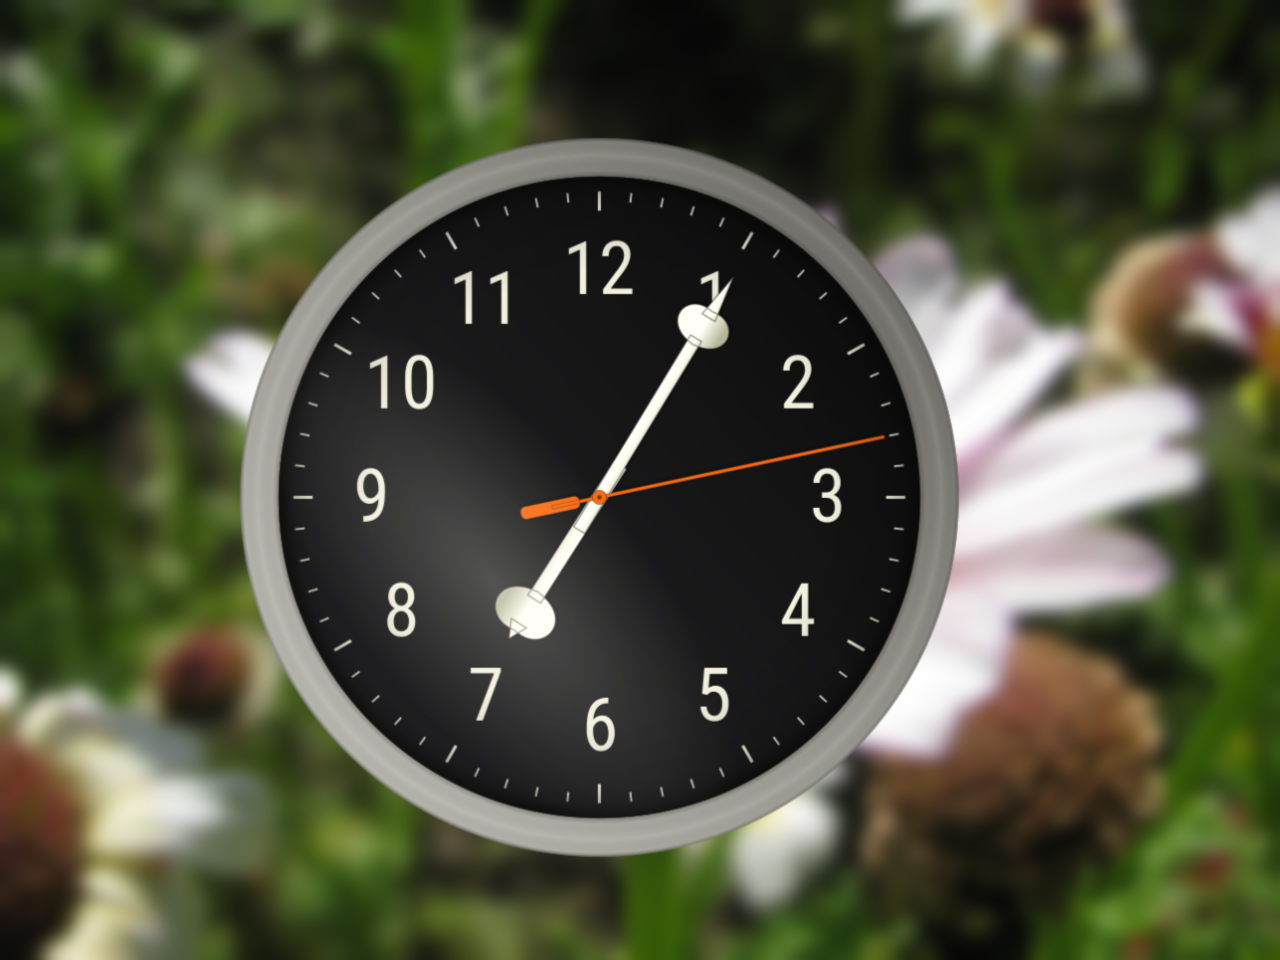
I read 7.05.13
